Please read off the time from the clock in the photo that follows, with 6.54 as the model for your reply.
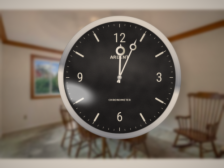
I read 12.04
